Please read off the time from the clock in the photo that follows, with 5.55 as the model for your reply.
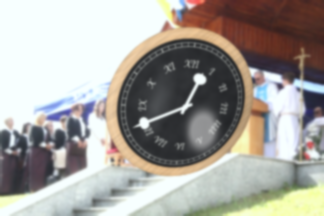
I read 12.41
